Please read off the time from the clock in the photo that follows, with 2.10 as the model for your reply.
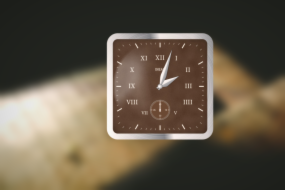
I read 2.03
